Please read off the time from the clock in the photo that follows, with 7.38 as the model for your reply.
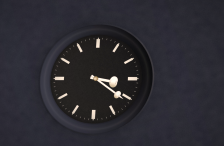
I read 3.21
